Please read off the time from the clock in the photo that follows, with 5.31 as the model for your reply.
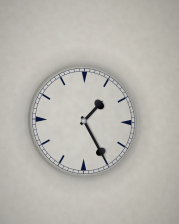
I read 1.25
